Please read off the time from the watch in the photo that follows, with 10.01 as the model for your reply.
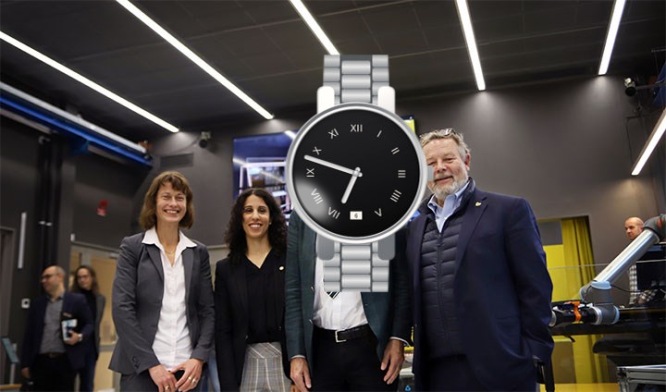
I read 6.48
